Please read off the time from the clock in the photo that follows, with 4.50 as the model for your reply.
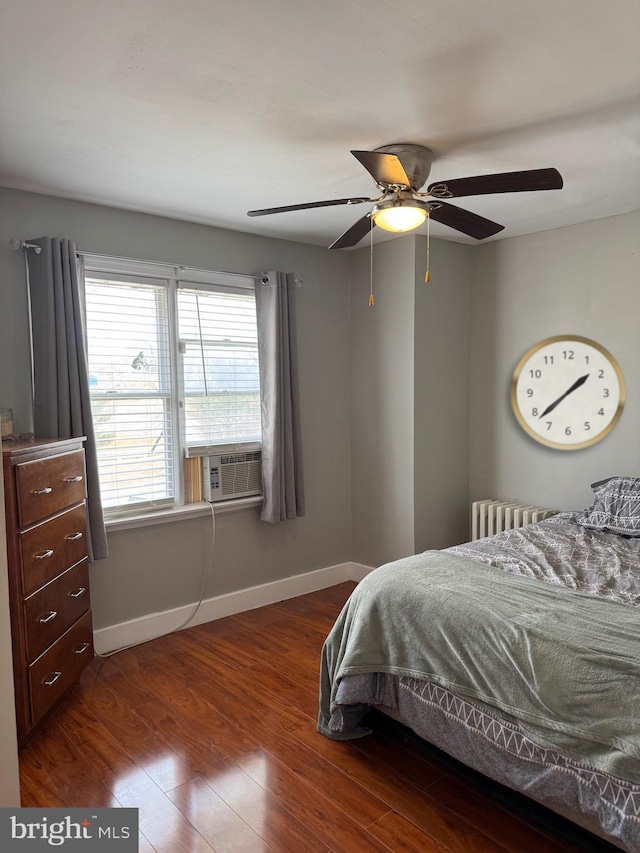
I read 1.38
